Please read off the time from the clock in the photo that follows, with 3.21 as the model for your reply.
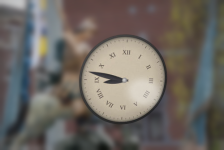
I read 8.47
